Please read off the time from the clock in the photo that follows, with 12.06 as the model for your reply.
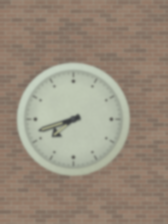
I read 7.42
